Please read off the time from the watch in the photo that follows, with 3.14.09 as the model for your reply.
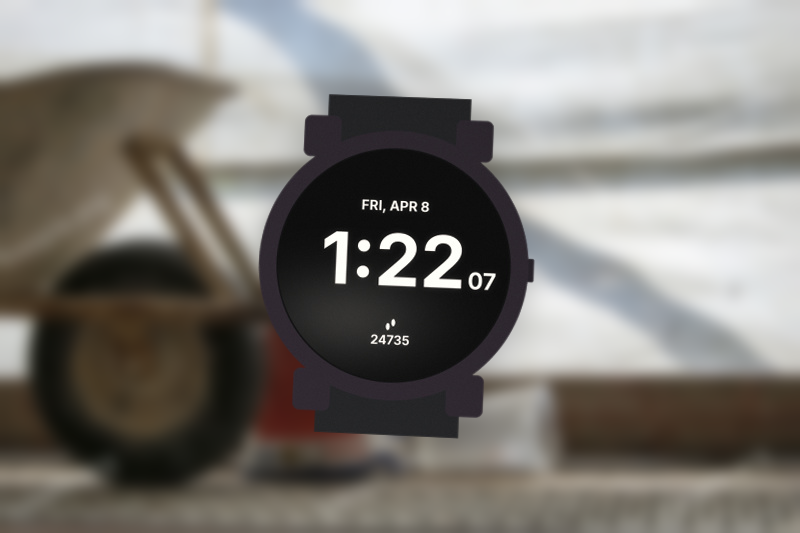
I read 1.22.07
